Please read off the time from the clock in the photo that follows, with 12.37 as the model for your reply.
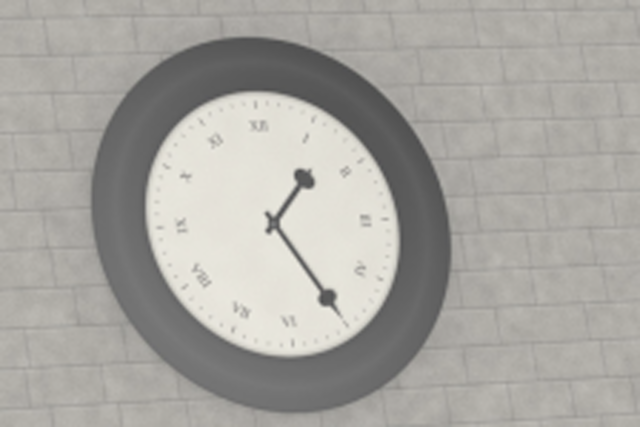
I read 1.25
